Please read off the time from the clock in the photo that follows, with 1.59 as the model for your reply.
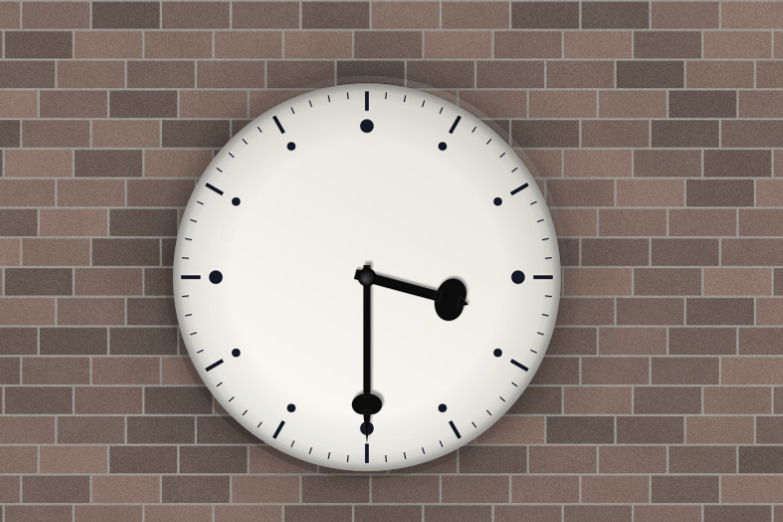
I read 3.30
